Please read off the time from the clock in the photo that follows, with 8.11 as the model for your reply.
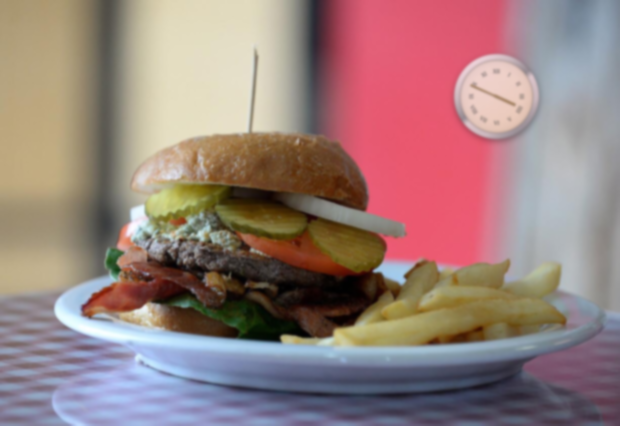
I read 3.49
